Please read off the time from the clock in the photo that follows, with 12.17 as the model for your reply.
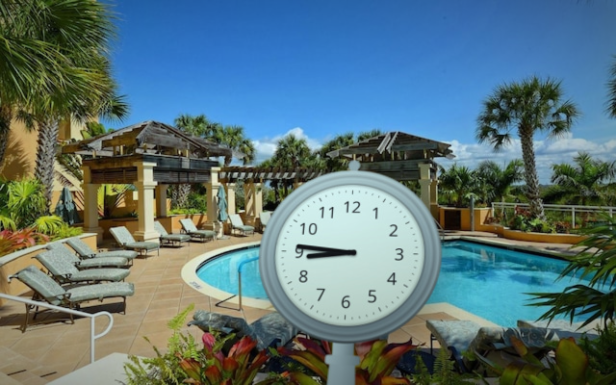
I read 8.46
